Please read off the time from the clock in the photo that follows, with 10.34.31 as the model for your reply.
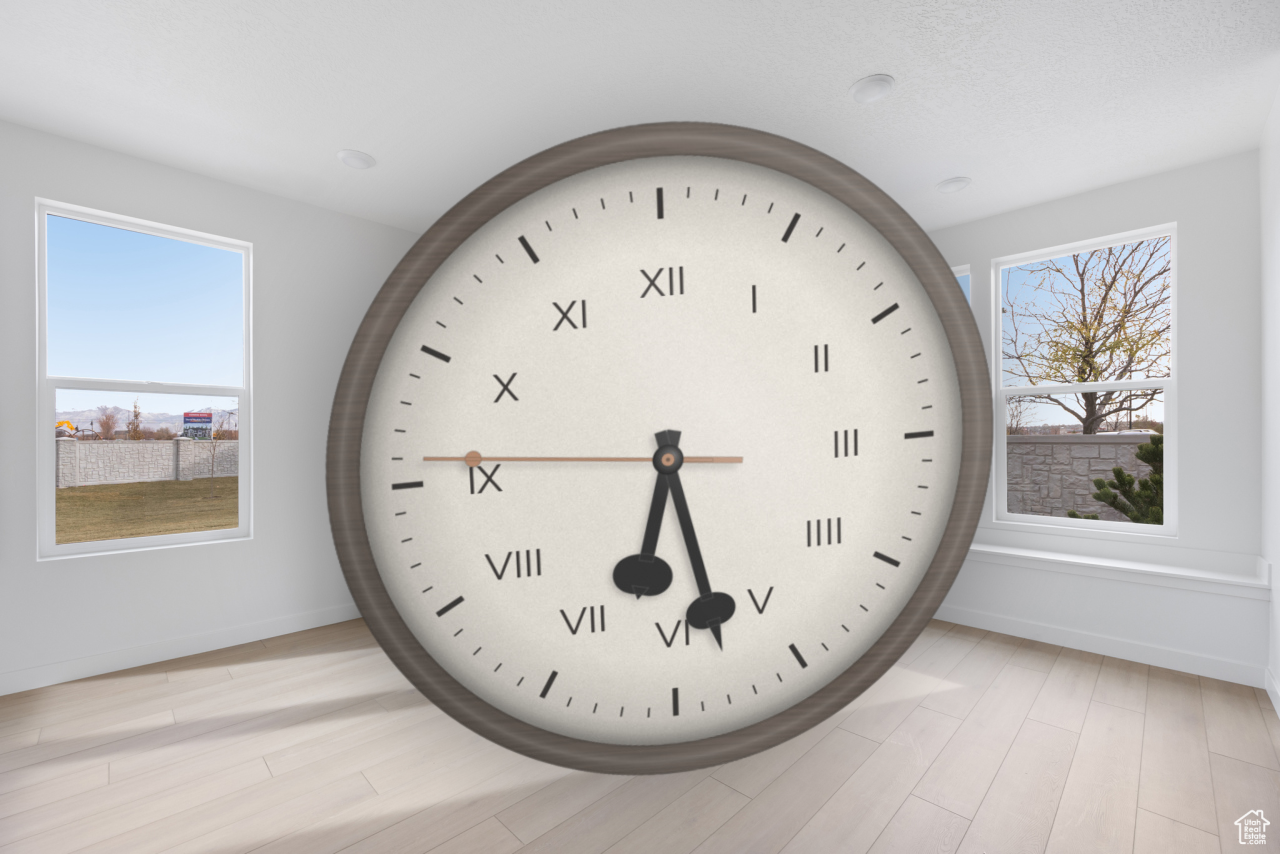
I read 6.27.46
